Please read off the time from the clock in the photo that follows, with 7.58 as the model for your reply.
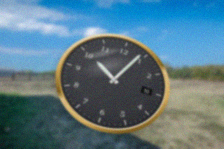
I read 10.04
